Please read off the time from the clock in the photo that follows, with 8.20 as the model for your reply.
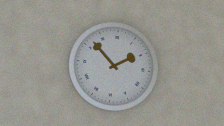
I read 1.52
